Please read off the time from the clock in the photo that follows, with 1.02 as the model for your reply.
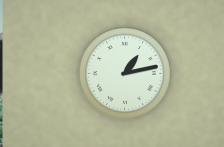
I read 1.13
